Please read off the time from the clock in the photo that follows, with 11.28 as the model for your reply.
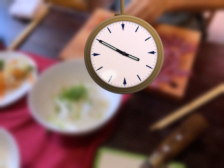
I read 3.50
